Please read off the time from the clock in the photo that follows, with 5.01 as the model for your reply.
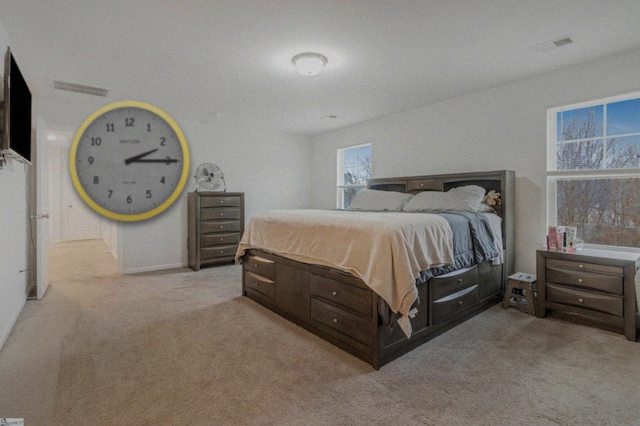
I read 2.15
